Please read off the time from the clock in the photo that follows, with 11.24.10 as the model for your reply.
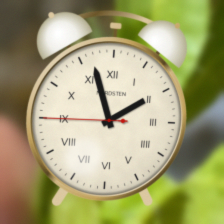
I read 1.56.45
